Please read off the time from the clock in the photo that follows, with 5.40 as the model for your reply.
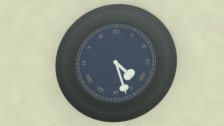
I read 4.27
